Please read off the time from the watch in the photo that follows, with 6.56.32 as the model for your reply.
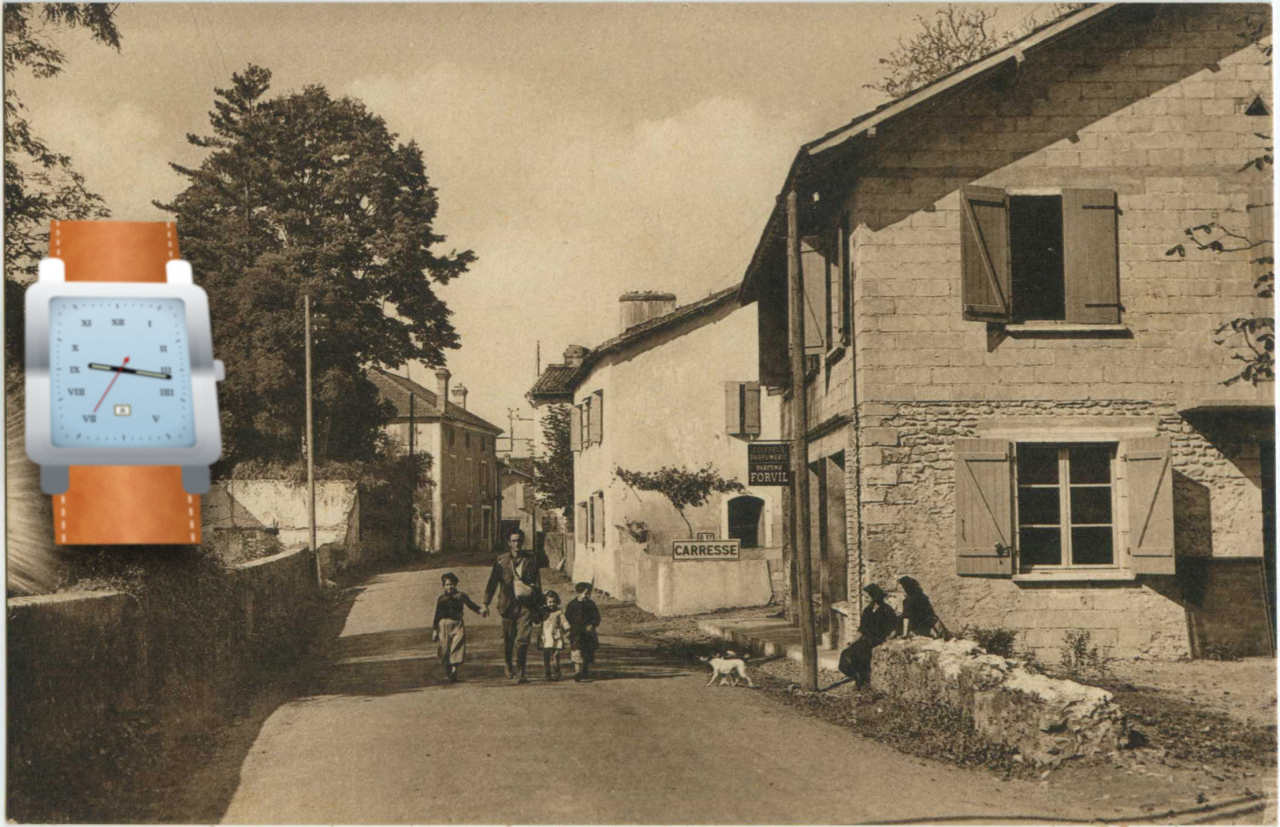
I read 9.16.35
